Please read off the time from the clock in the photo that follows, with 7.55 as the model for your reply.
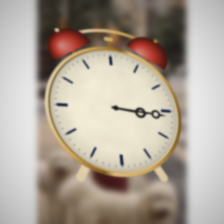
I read 3.16
